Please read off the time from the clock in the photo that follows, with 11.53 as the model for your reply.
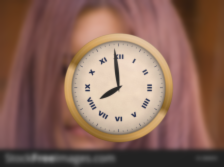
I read 7.59
